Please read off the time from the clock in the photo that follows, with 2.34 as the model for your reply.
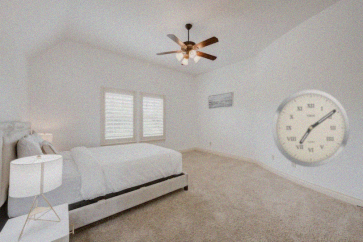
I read 7.09
